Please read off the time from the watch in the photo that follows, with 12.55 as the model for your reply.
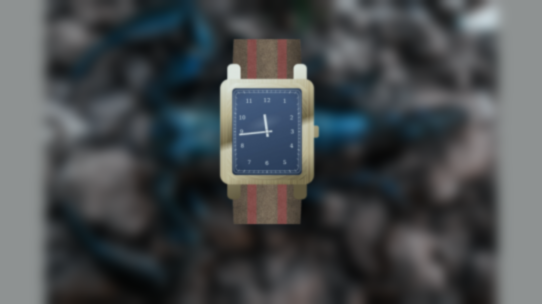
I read 11.44
